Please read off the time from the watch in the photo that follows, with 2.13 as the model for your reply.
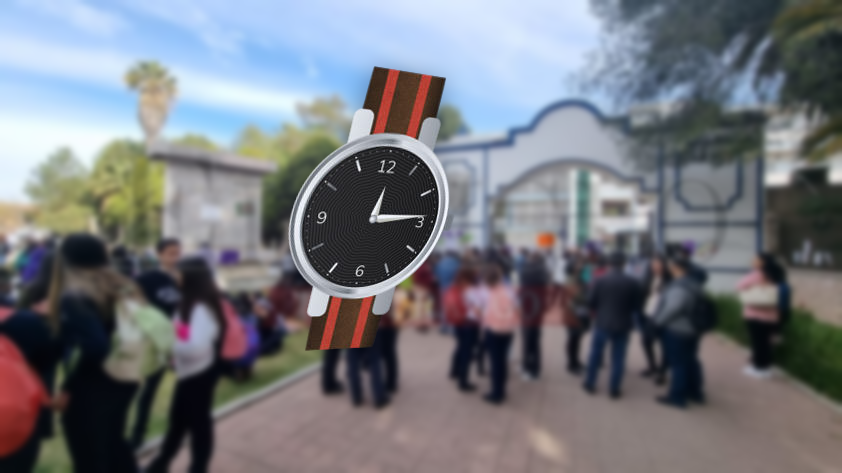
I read 12.14
